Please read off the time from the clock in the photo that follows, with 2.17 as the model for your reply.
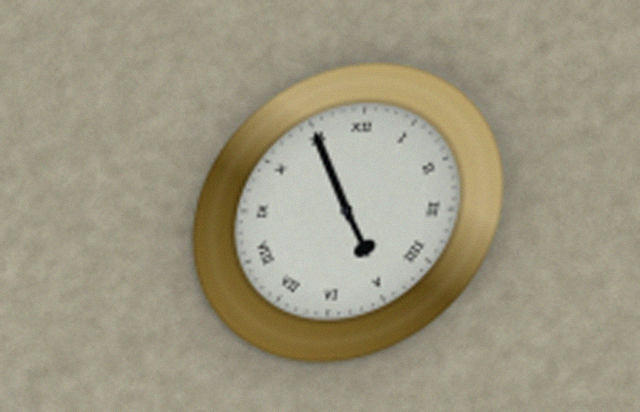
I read 4.55
